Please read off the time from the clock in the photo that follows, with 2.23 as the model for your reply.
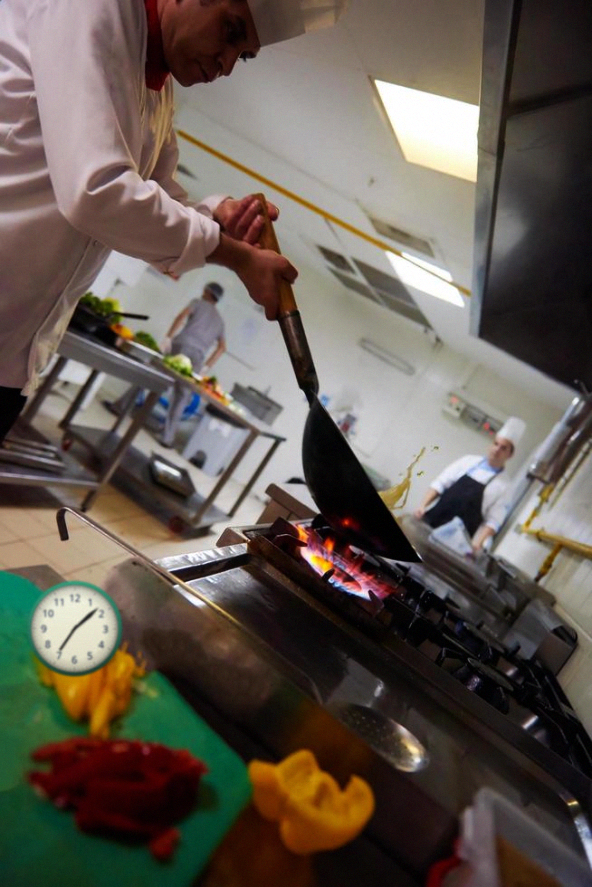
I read 7.08
